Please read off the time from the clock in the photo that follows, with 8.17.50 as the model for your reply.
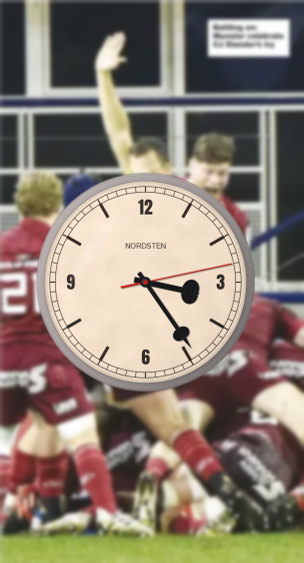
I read 3.24.13
